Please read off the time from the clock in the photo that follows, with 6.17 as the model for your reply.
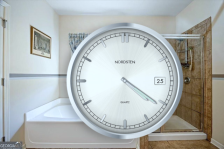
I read 4.21
